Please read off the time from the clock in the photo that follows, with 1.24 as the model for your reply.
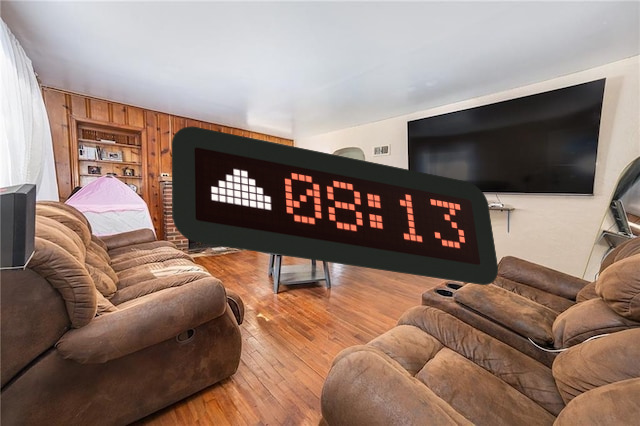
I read 8.13
